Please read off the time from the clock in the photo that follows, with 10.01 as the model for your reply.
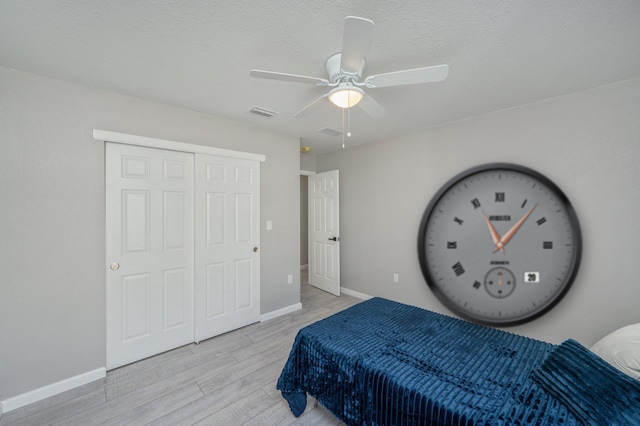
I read 11.07
